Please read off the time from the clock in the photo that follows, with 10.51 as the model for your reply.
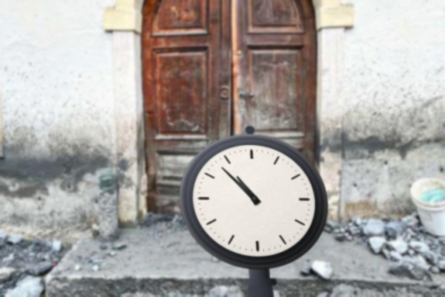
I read 10.53
